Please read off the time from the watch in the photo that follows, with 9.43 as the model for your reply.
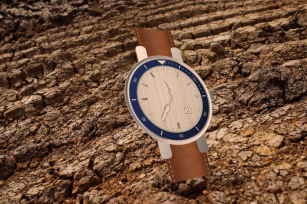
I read 11.36
